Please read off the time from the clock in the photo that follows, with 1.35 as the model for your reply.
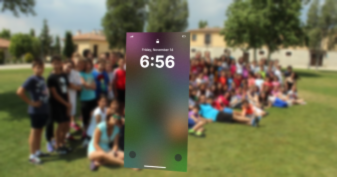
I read 6.56
